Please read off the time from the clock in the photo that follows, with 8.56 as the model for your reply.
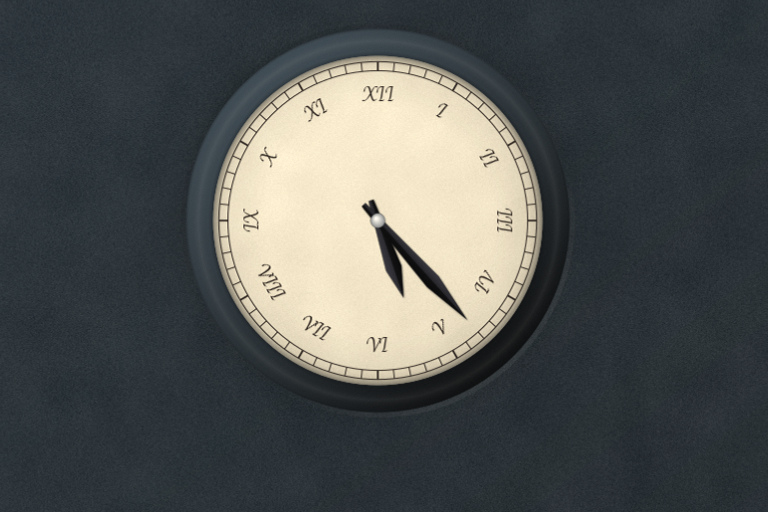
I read 5.23
